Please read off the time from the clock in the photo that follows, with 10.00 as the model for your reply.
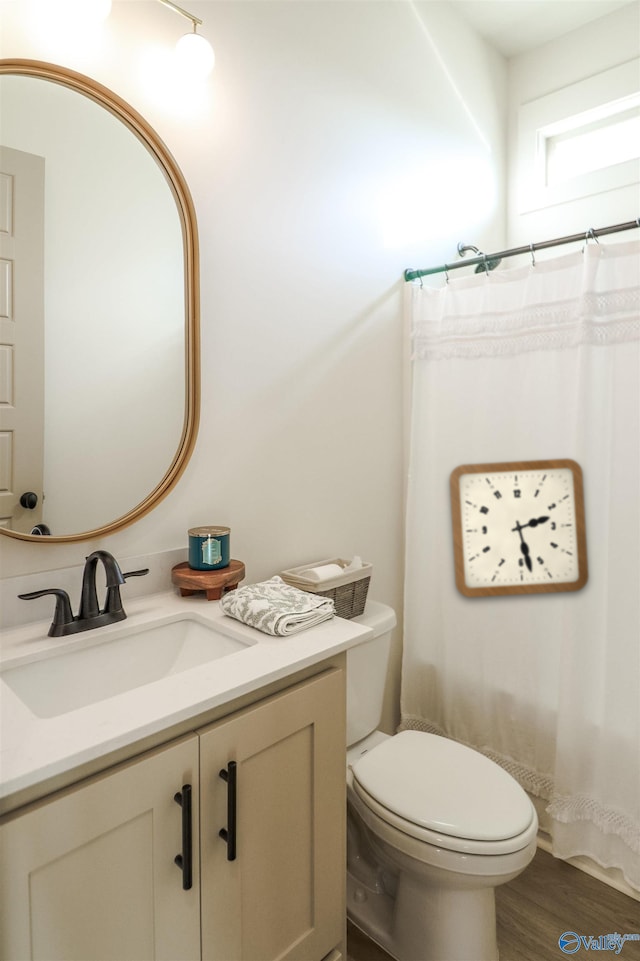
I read 2.28
